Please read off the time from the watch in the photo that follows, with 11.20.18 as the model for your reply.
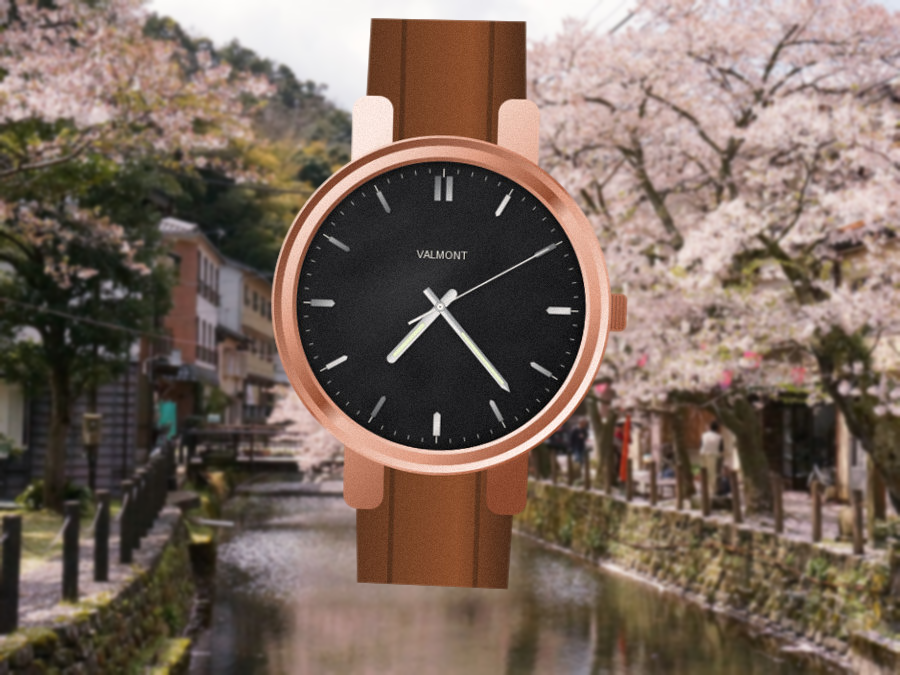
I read 7.23.10
